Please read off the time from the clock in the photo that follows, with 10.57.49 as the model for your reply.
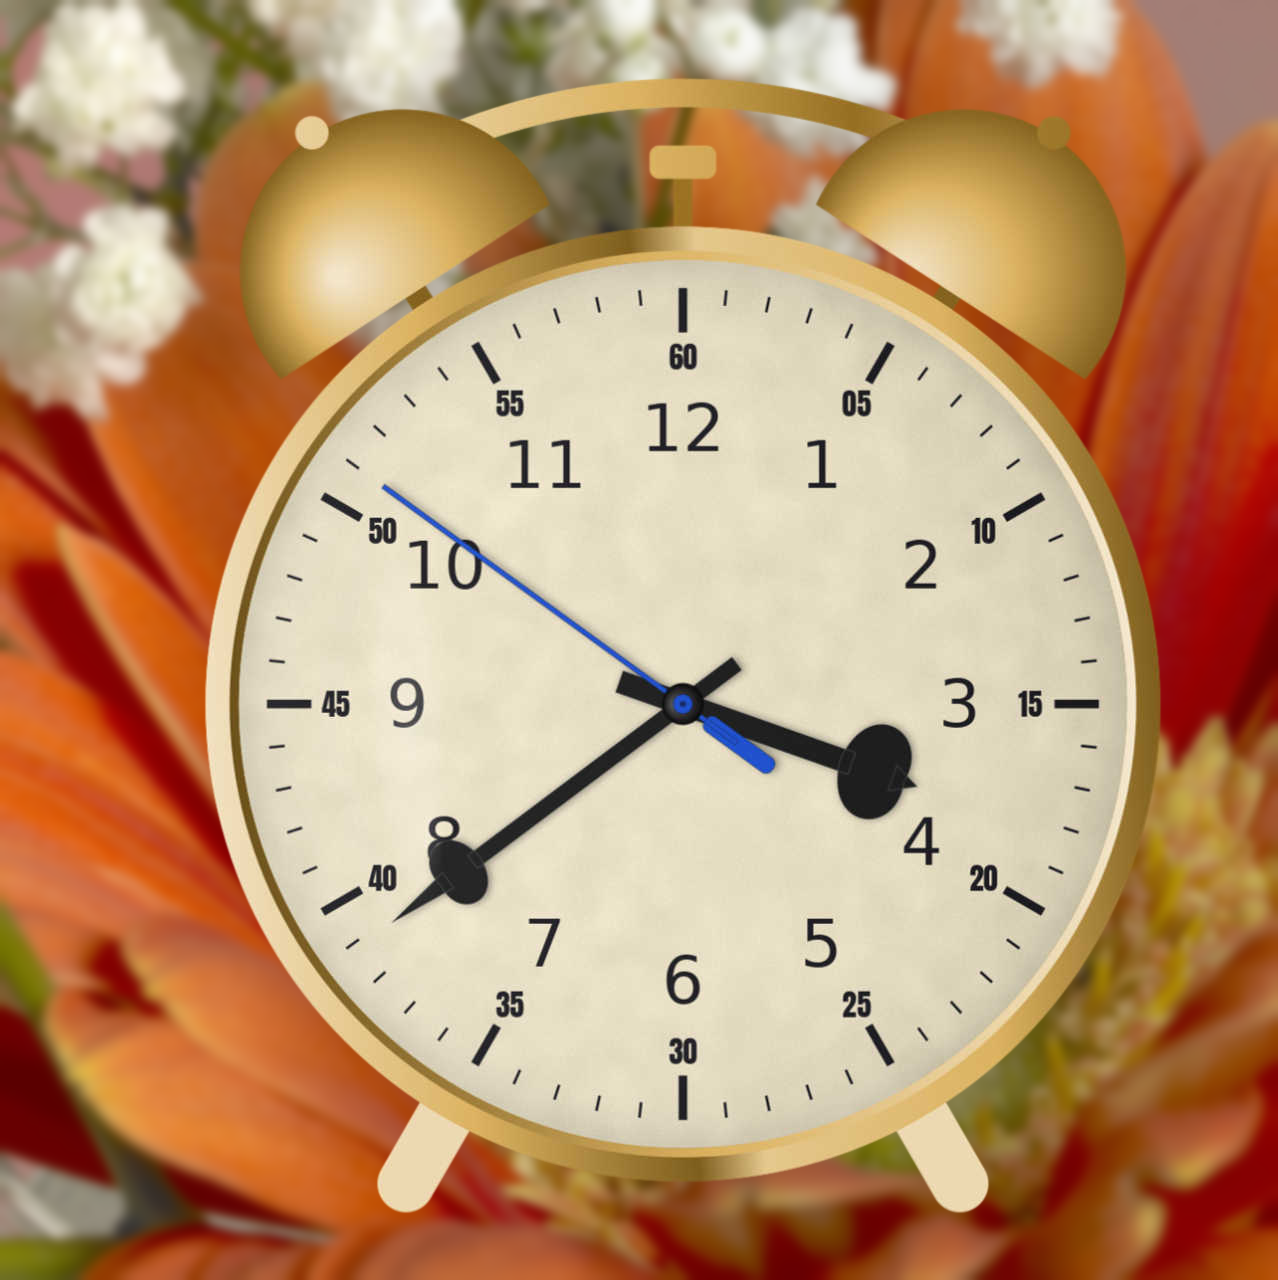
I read 3.38.51
